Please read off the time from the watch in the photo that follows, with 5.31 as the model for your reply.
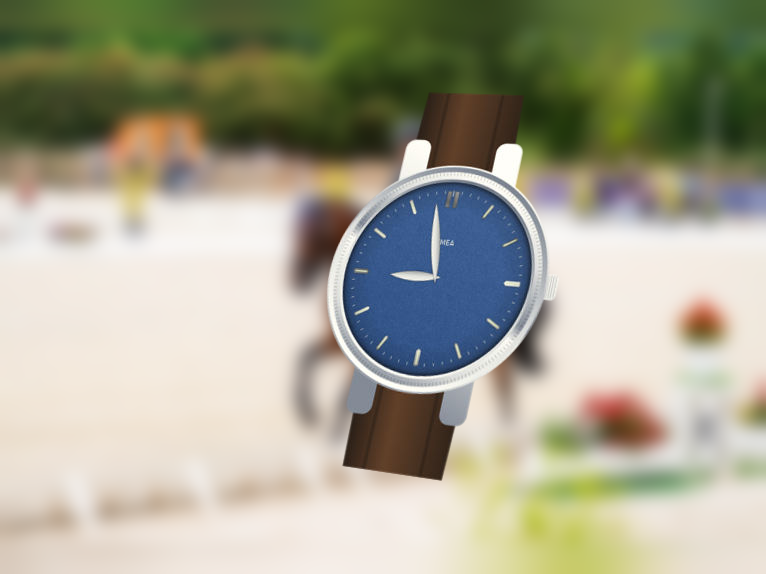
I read 8.58
